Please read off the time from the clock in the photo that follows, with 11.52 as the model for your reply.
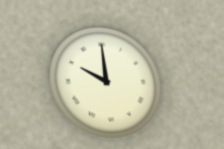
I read 10.00
